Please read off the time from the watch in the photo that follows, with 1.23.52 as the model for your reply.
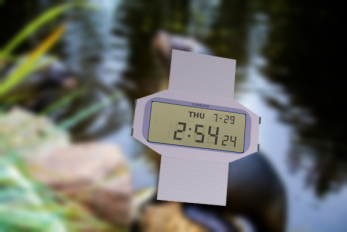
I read 2.54.24
